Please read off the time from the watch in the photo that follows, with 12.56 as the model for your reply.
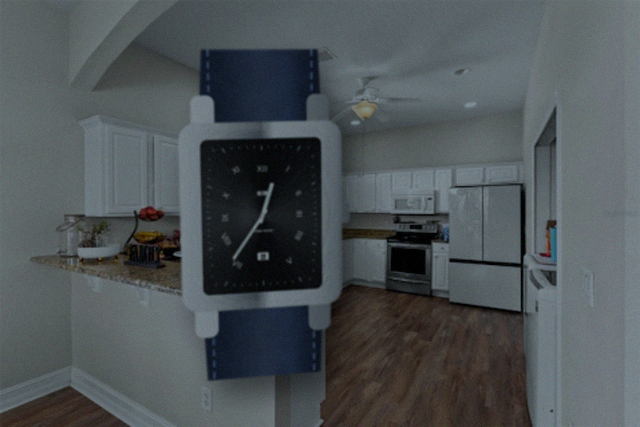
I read 12.36
